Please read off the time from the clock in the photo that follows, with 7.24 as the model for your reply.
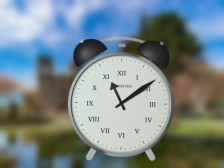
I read 11.09
